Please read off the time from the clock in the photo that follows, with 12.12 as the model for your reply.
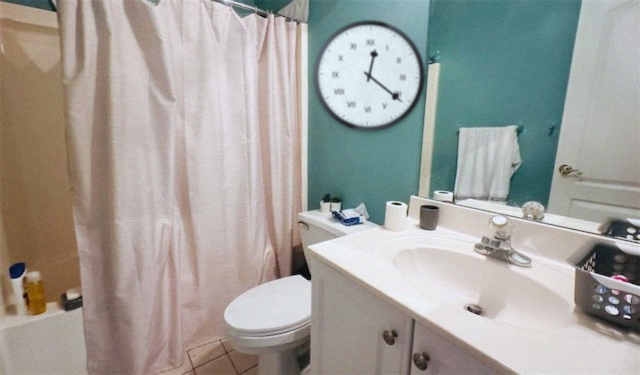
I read 12.21
